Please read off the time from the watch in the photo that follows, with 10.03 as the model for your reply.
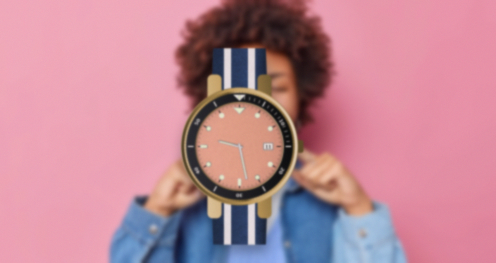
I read 9.28
